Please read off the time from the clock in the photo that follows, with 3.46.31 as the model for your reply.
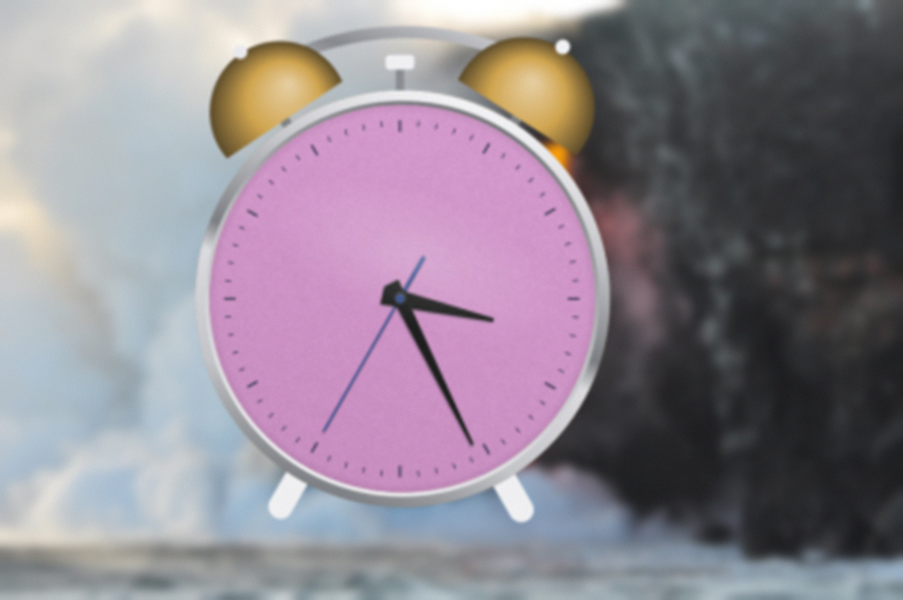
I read 3.25.35
